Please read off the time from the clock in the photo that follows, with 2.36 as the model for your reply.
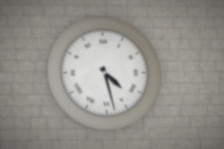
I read 4.28
